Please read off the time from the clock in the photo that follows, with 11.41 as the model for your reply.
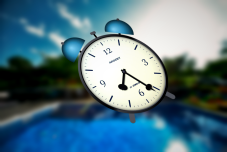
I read 7.26
